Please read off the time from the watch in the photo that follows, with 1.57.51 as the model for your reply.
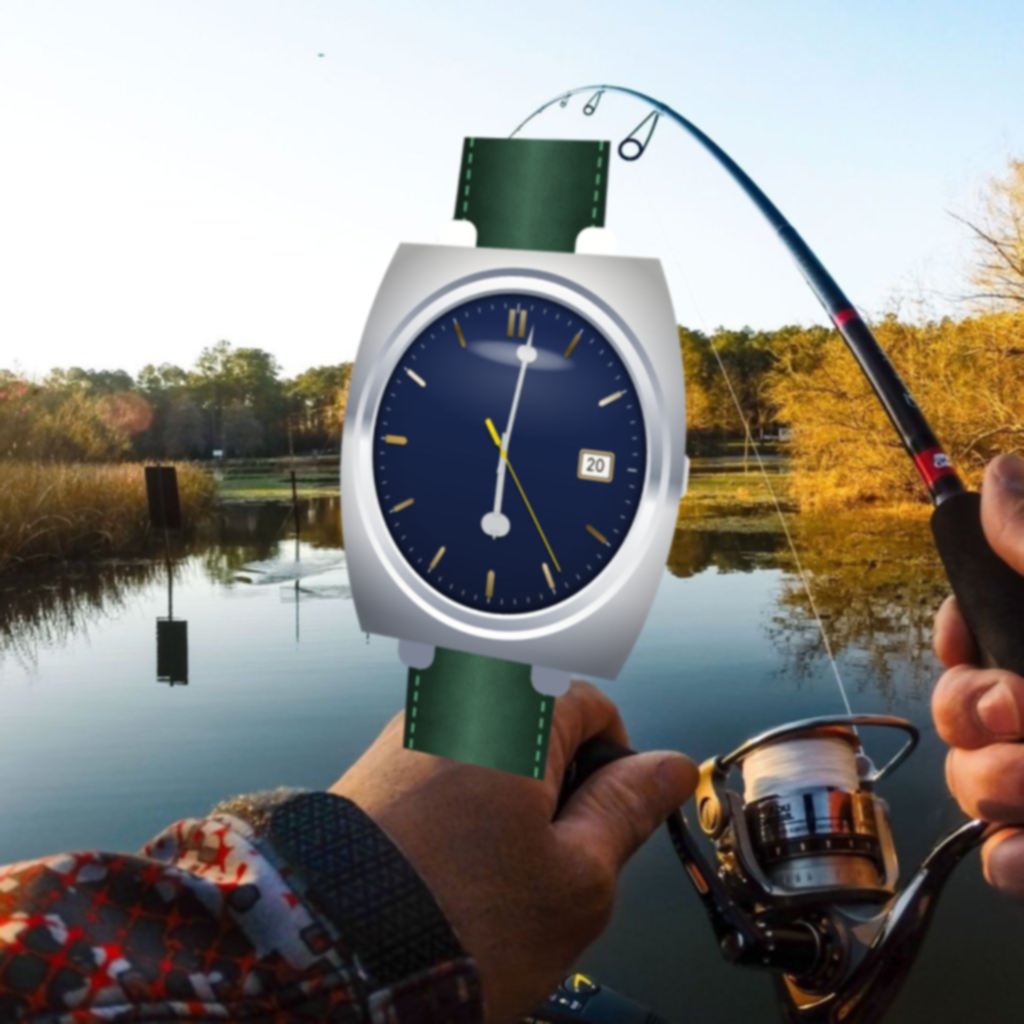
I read 6.01.24
